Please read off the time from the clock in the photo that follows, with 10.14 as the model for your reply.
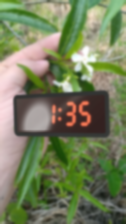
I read 1.35
